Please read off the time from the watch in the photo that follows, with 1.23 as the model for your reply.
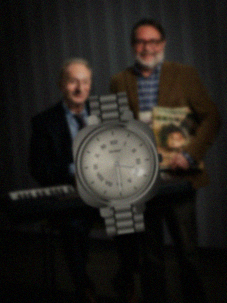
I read 3.30
